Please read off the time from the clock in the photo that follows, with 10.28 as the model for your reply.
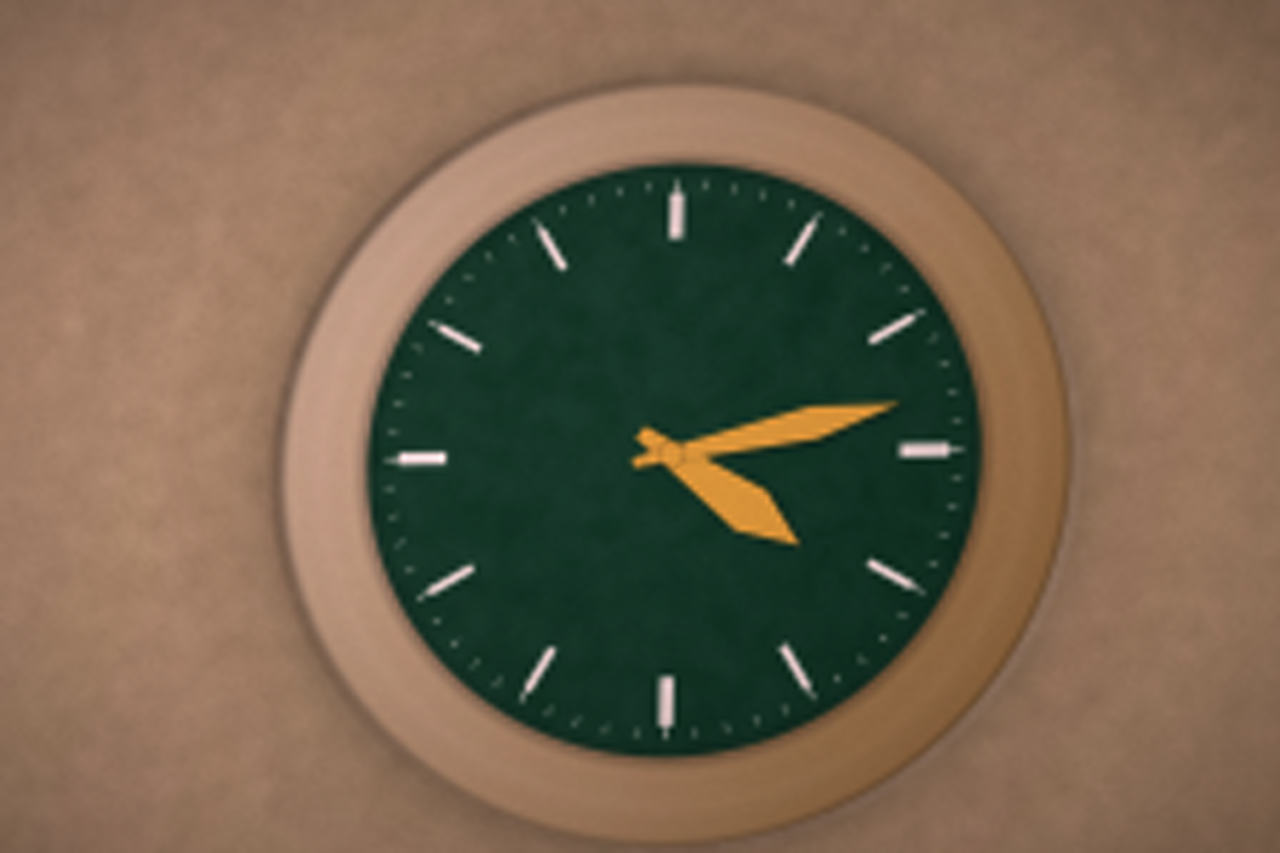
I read 4.13
